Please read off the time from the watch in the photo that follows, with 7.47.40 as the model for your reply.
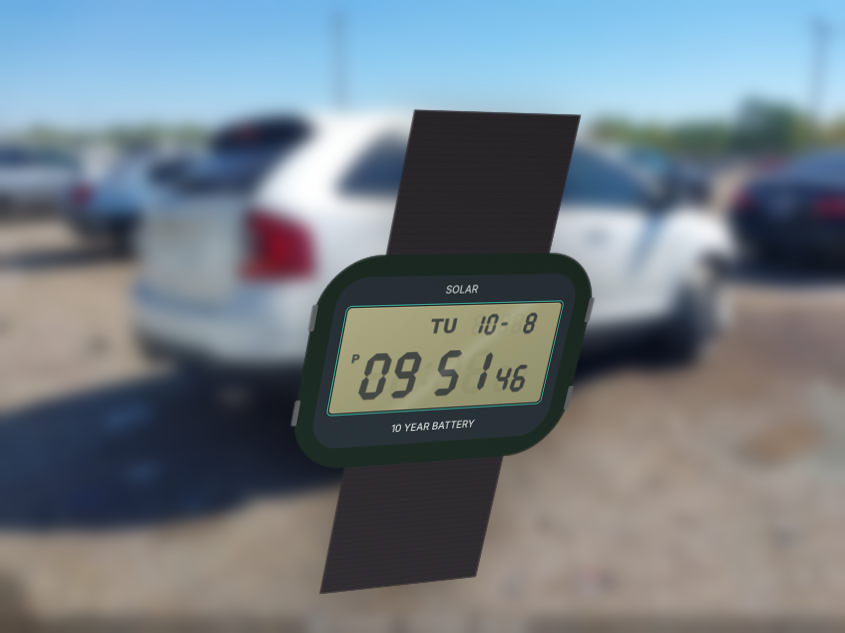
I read 9.51.46
